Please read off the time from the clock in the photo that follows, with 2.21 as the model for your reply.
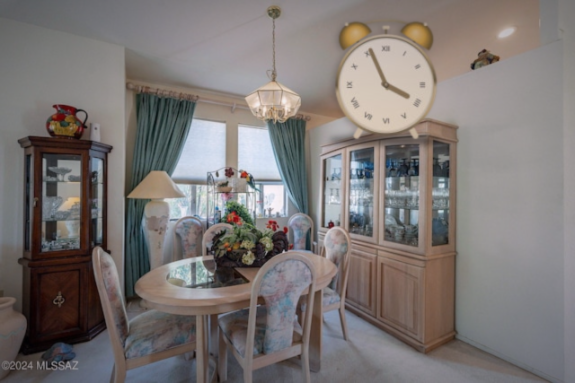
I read 3.56
